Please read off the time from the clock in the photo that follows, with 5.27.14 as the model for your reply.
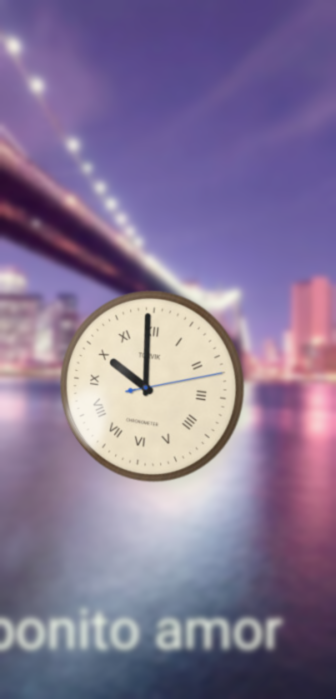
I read 9.59.12
